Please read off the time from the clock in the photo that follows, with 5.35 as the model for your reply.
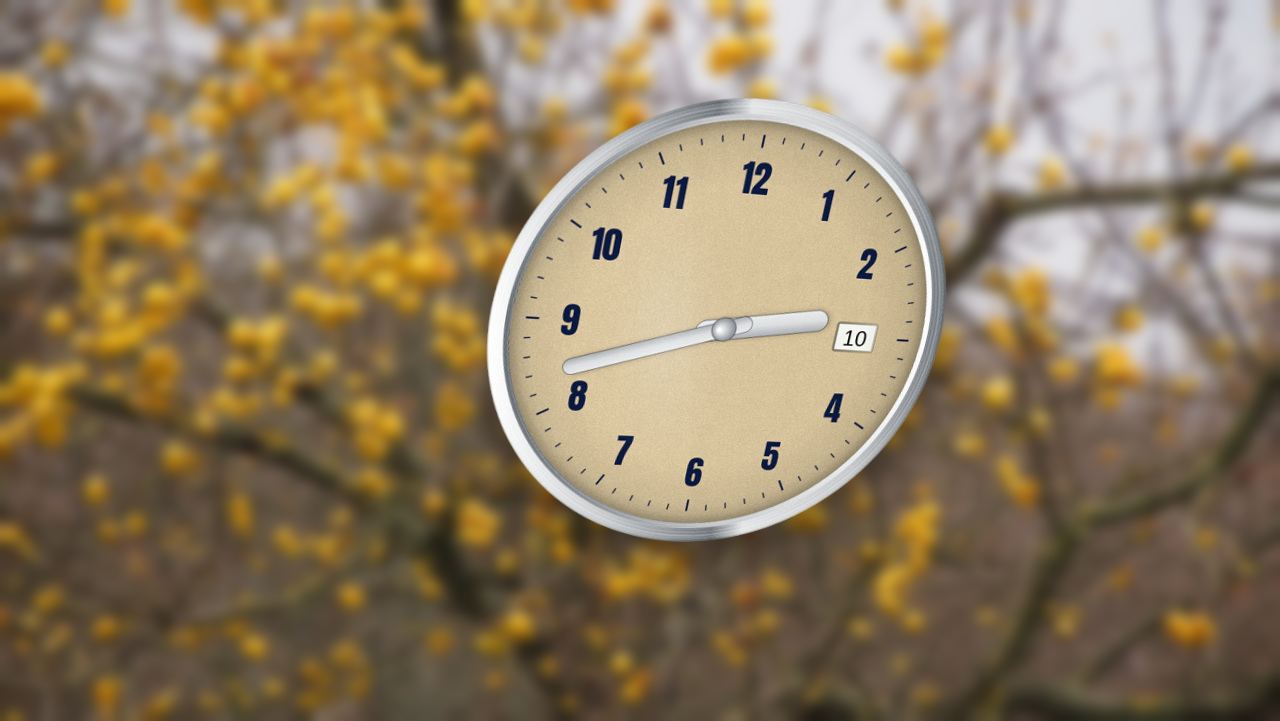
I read 2.42
